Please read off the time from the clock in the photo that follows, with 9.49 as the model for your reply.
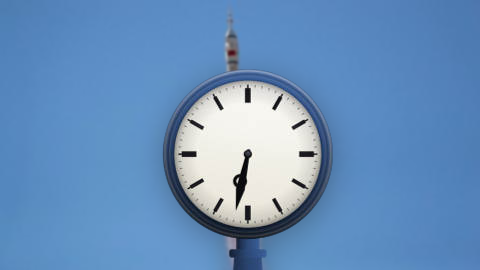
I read 6.32
